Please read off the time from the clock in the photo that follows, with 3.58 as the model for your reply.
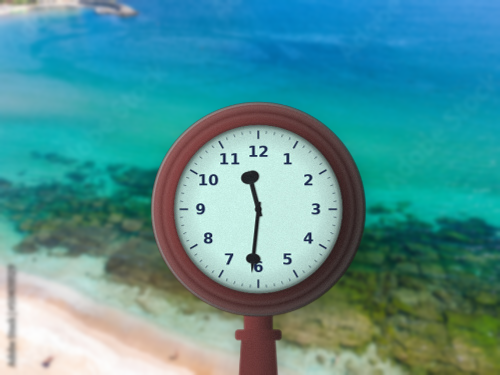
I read 11.31
